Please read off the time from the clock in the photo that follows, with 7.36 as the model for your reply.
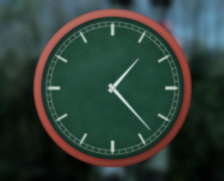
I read 1.23
